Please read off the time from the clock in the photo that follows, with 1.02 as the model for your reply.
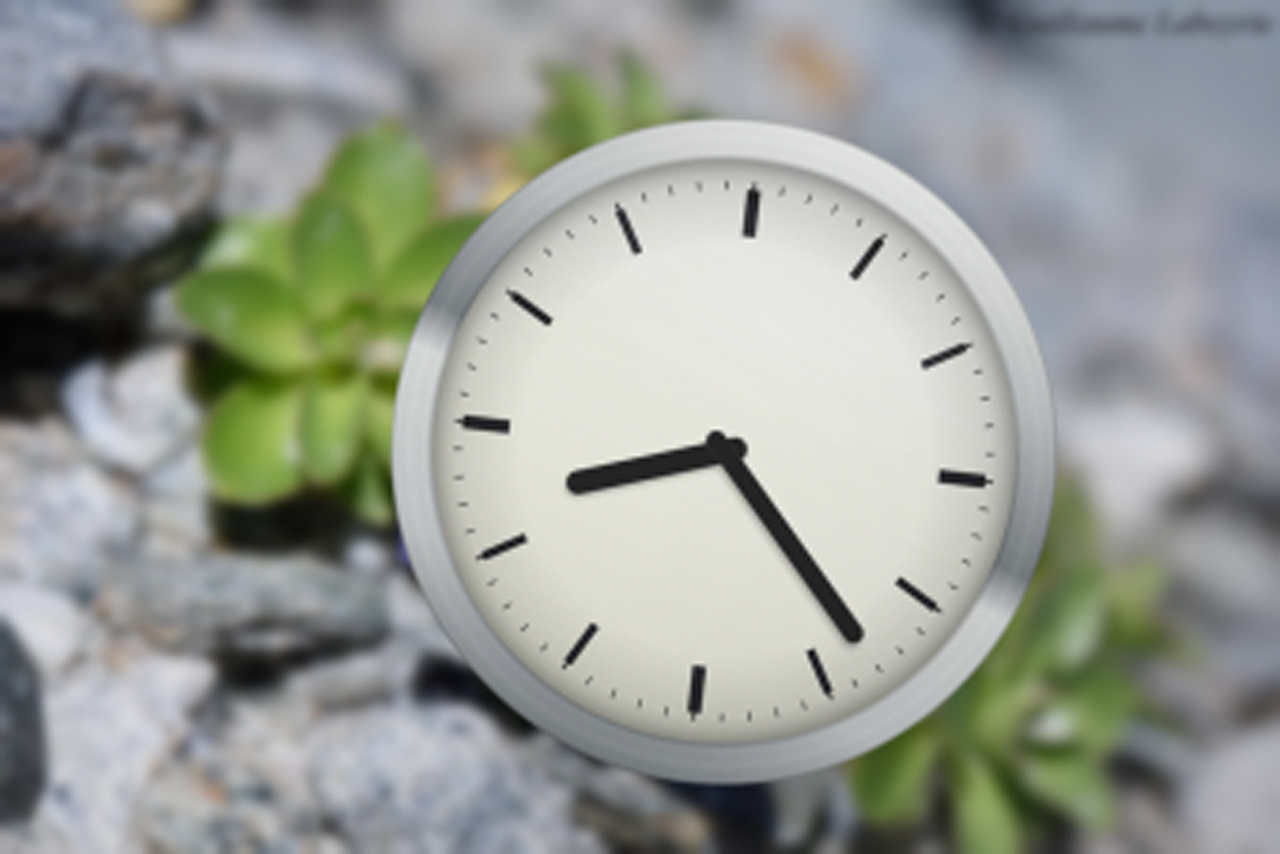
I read 8.23
